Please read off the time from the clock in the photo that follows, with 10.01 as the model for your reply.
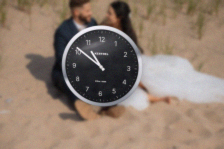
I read 10.51
